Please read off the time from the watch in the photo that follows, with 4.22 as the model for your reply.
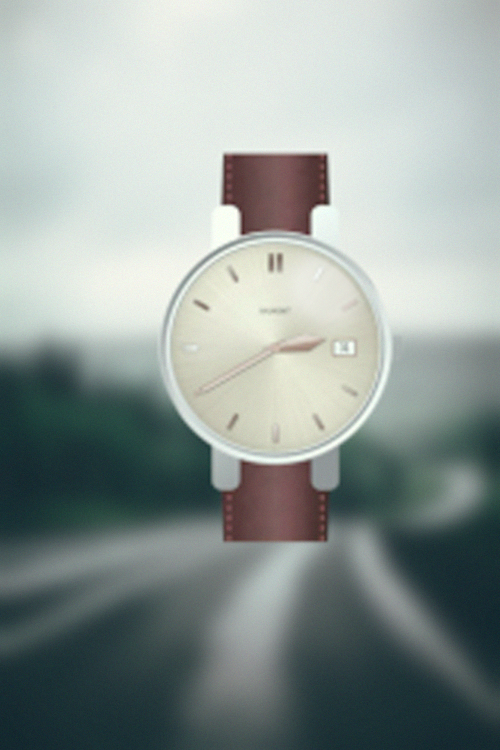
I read 2.40
